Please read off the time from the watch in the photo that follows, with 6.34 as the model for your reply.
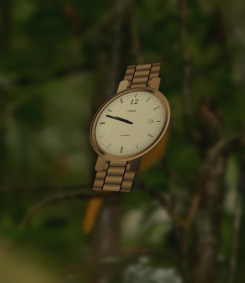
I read 9.48
